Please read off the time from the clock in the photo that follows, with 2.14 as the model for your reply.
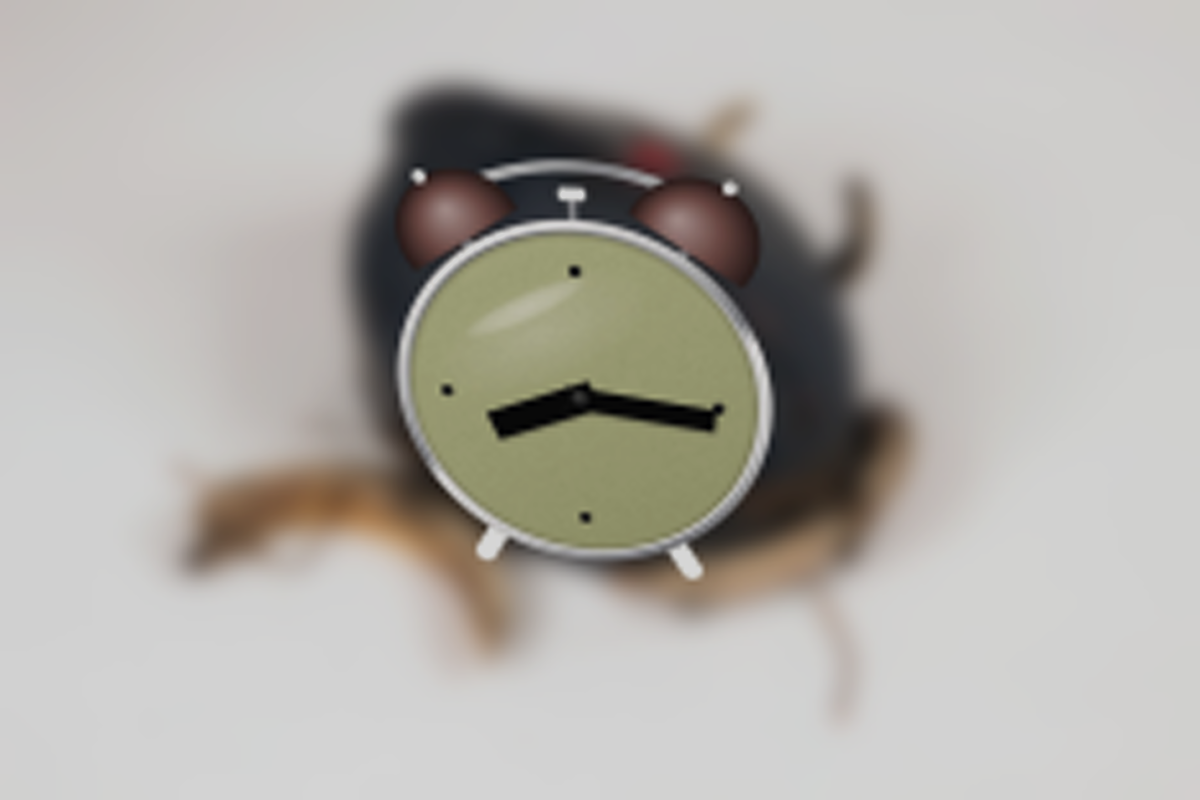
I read 8.16
